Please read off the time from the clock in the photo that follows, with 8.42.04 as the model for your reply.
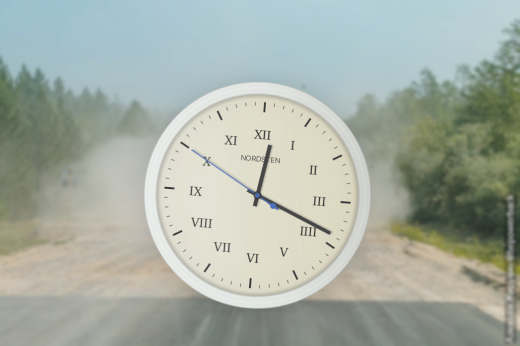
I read 12.18.50
